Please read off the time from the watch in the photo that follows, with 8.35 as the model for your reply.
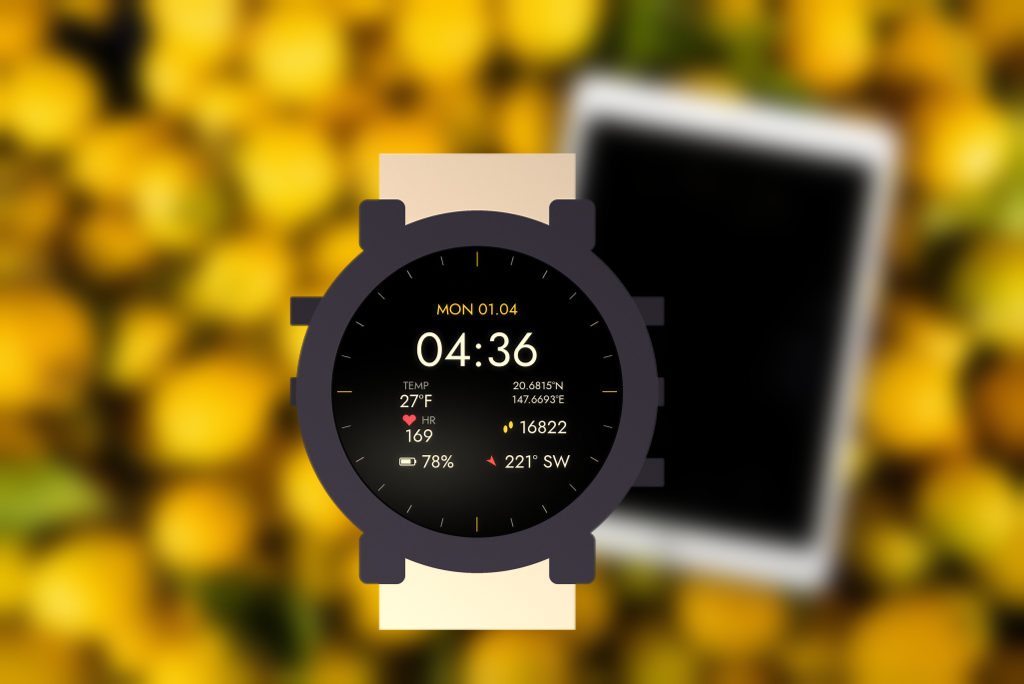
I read 4.36
